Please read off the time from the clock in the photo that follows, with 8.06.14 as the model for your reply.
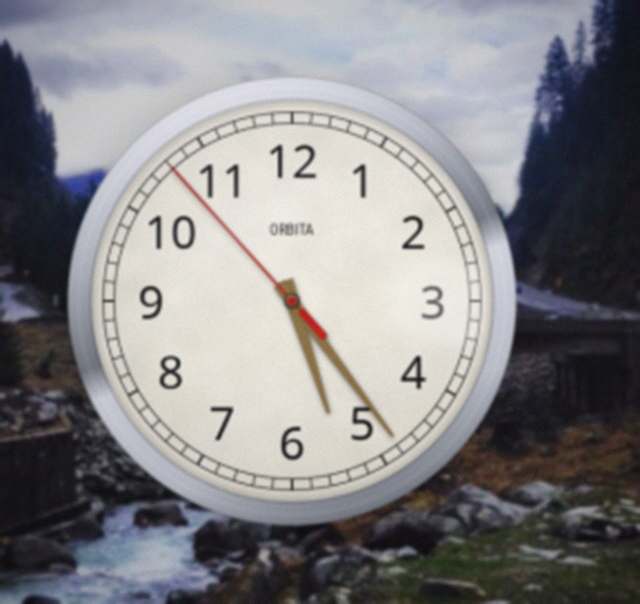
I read 5.23.53
